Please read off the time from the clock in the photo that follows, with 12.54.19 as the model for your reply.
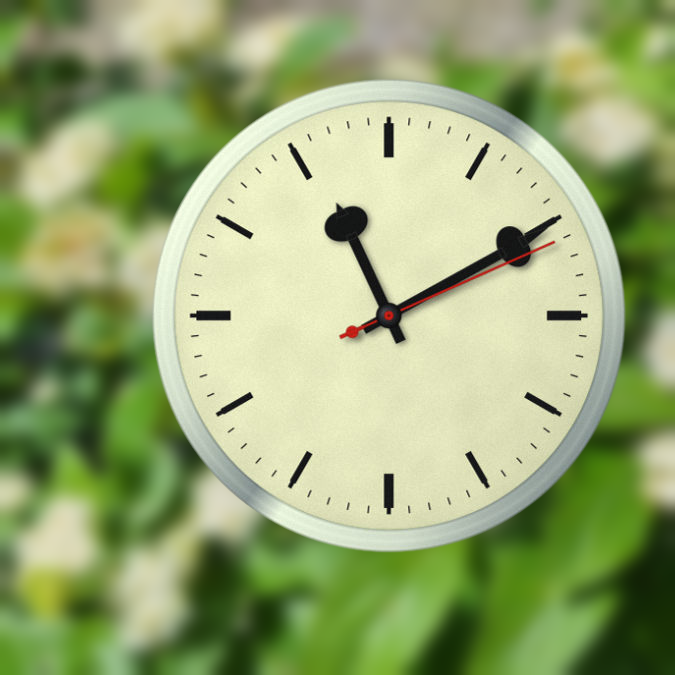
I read 11.10.11
